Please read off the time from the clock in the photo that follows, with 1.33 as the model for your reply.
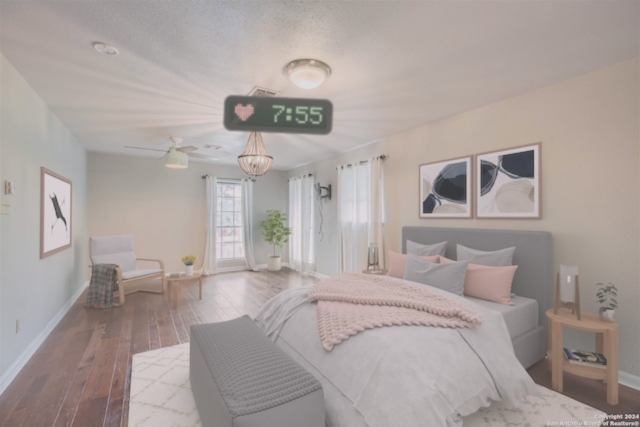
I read 7.55
